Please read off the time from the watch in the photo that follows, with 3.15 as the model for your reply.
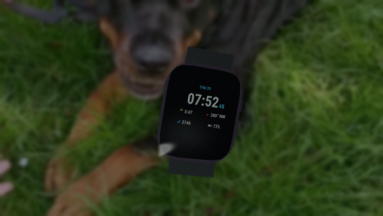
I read 7.52
